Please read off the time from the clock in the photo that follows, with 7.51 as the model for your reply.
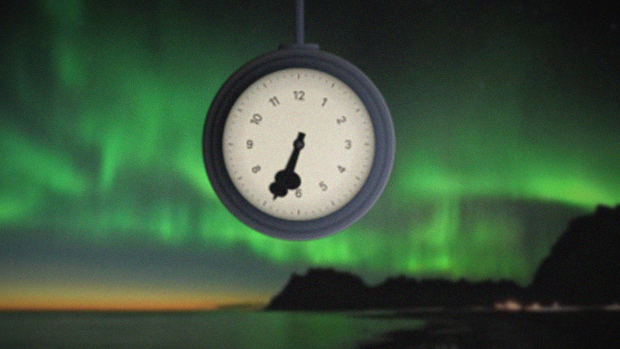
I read 6.34
